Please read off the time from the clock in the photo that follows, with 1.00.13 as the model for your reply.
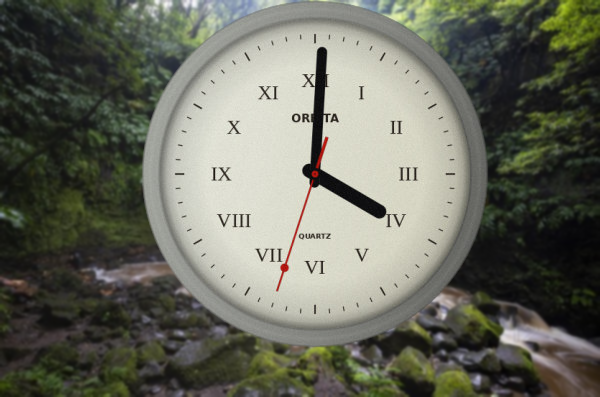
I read 4.00.33
